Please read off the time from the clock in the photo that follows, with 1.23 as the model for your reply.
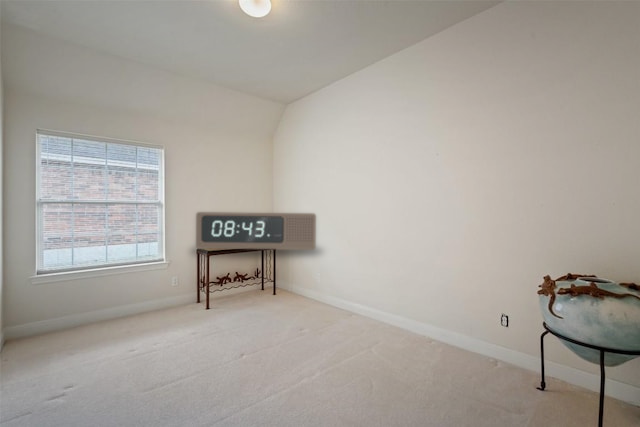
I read 8.43
